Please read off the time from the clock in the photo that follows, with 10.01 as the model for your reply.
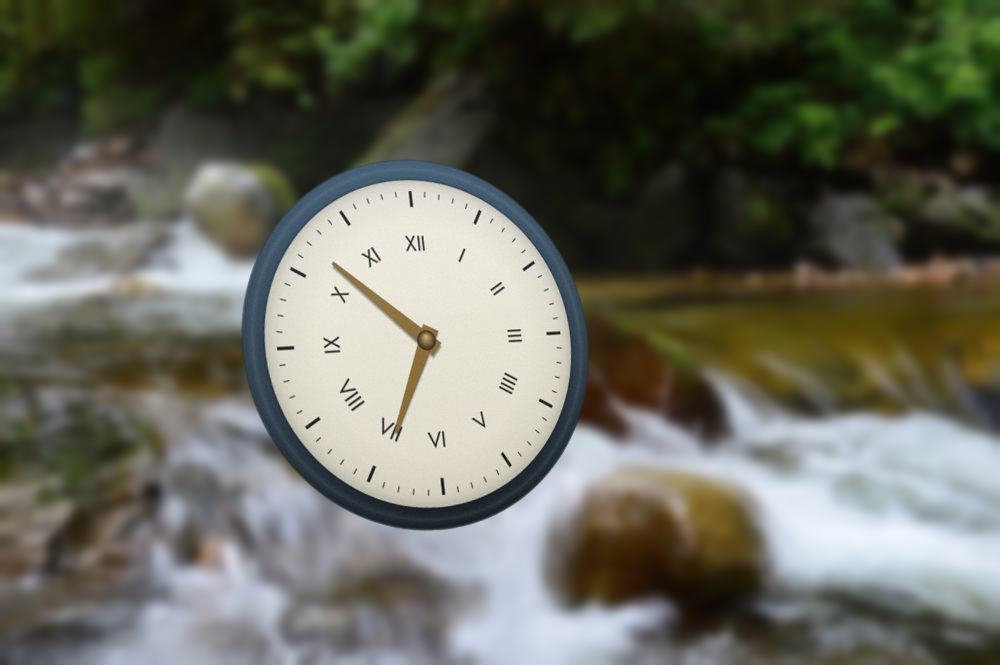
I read 6.52
